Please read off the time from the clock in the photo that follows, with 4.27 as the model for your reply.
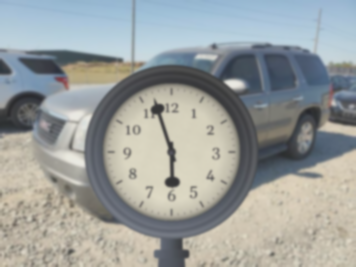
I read 5.57
